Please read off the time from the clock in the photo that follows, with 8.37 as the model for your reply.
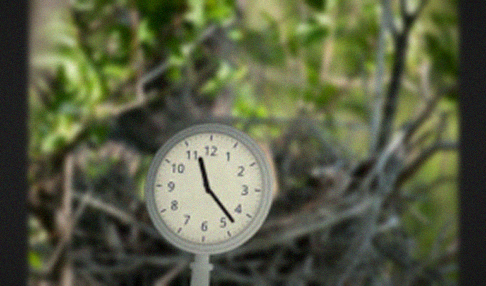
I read 11.23
